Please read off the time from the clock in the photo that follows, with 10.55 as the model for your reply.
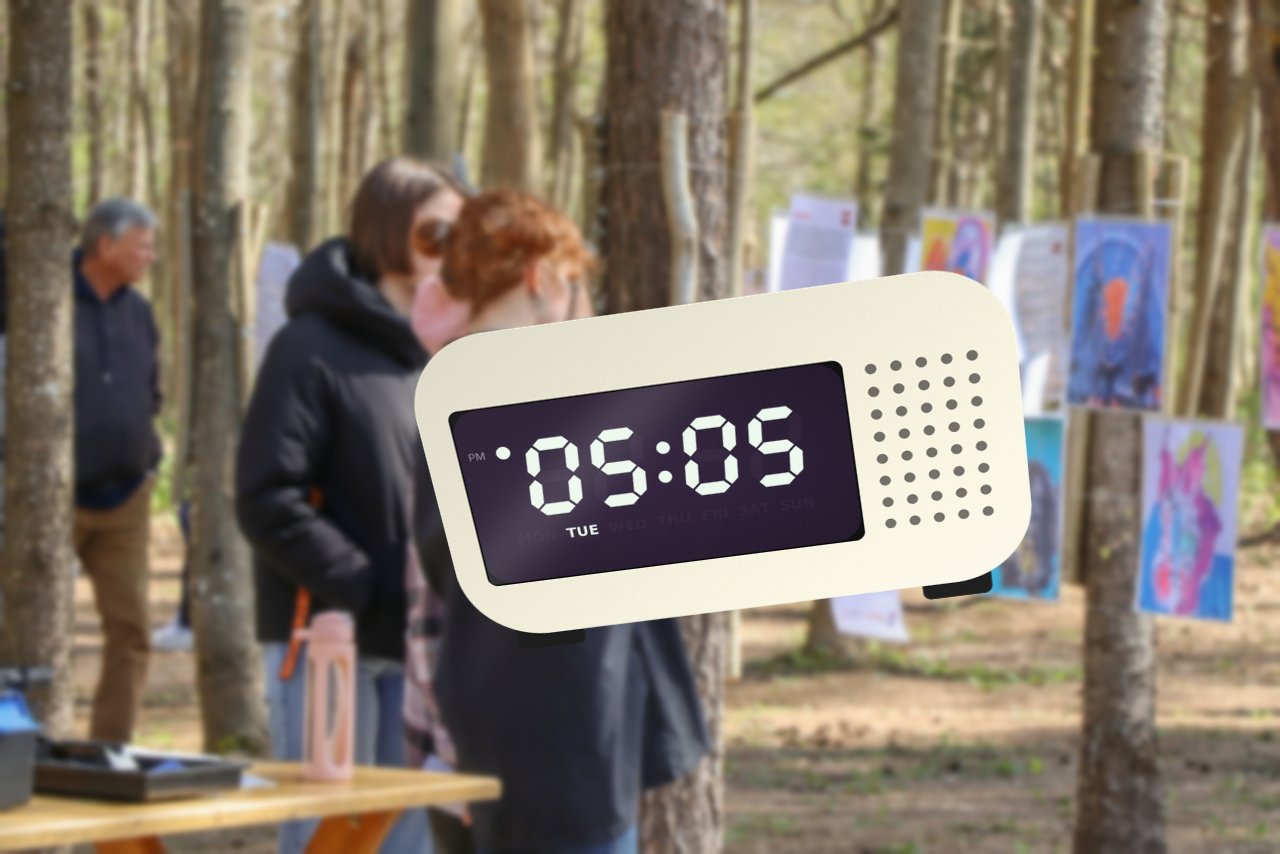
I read 5.05
